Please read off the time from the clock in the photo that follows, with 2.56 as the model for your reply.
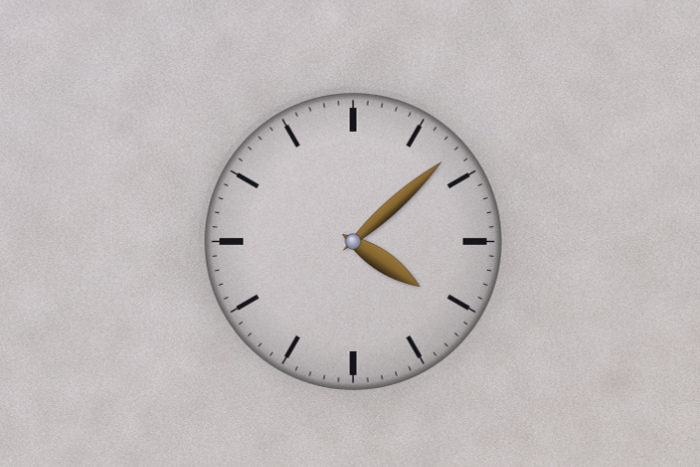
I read 4.08
